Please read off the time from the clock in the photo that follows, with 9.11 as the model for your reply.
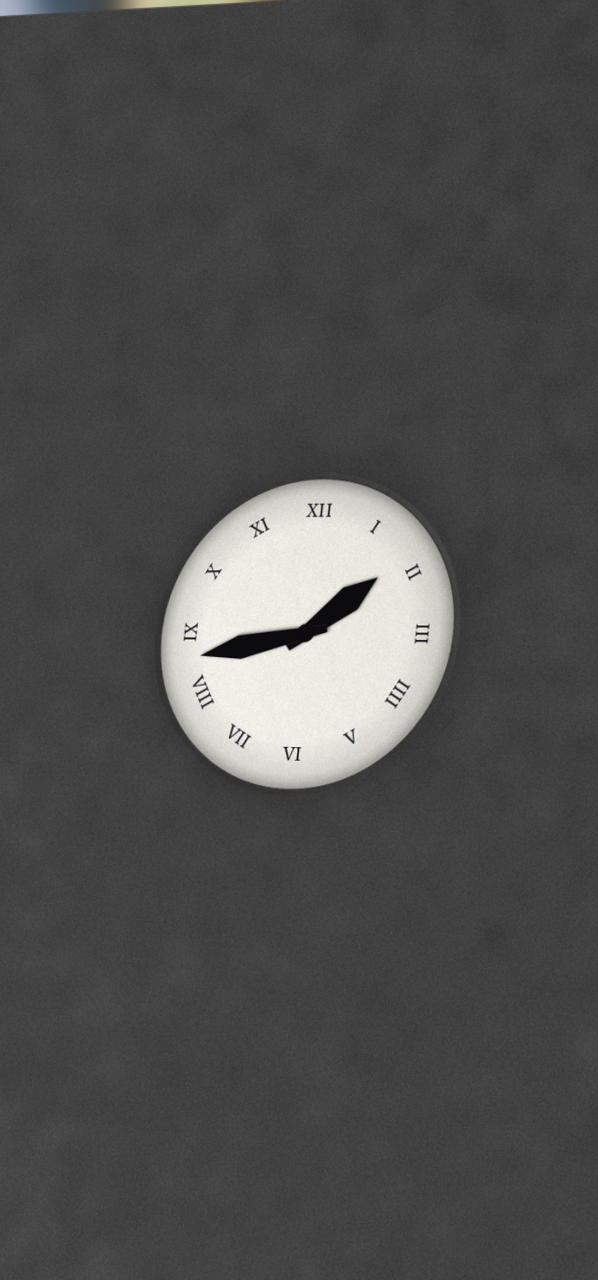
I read 1.43
